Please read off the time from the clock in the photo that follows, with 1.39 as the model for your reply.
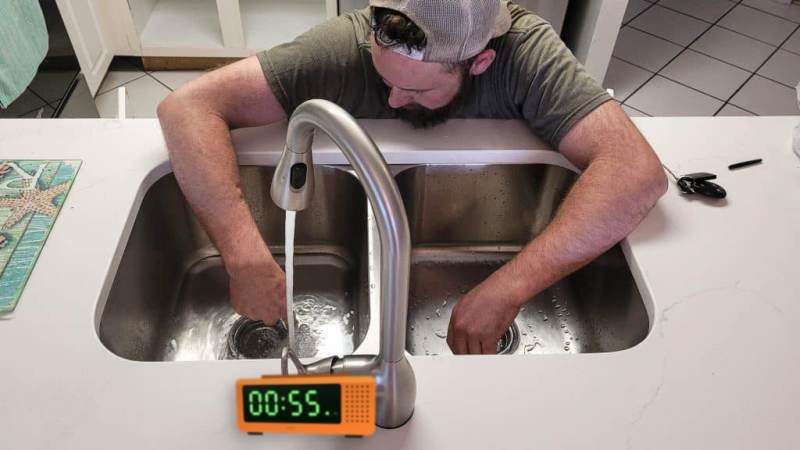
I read 0.55
